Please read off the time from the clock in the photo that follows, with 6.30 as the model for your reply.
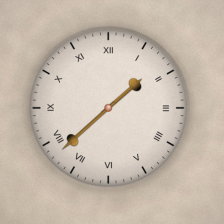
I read 1.38
